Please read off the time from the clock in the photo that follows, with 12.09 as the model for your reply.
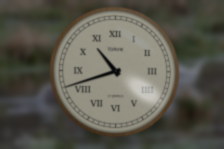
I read 10.42
